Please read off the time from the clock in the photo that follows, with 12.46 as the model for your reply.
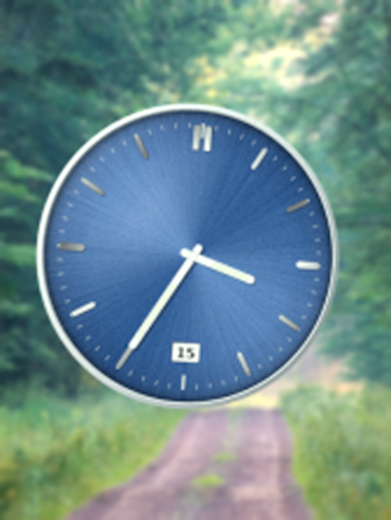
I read 3.35
